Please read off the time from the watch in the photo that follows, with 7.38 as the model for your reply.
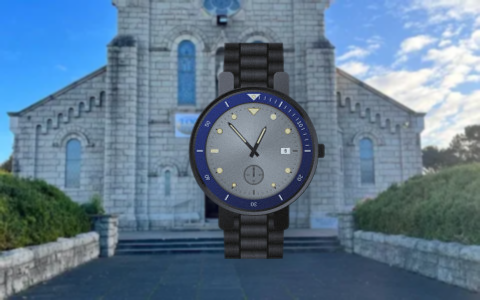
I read 12.53
